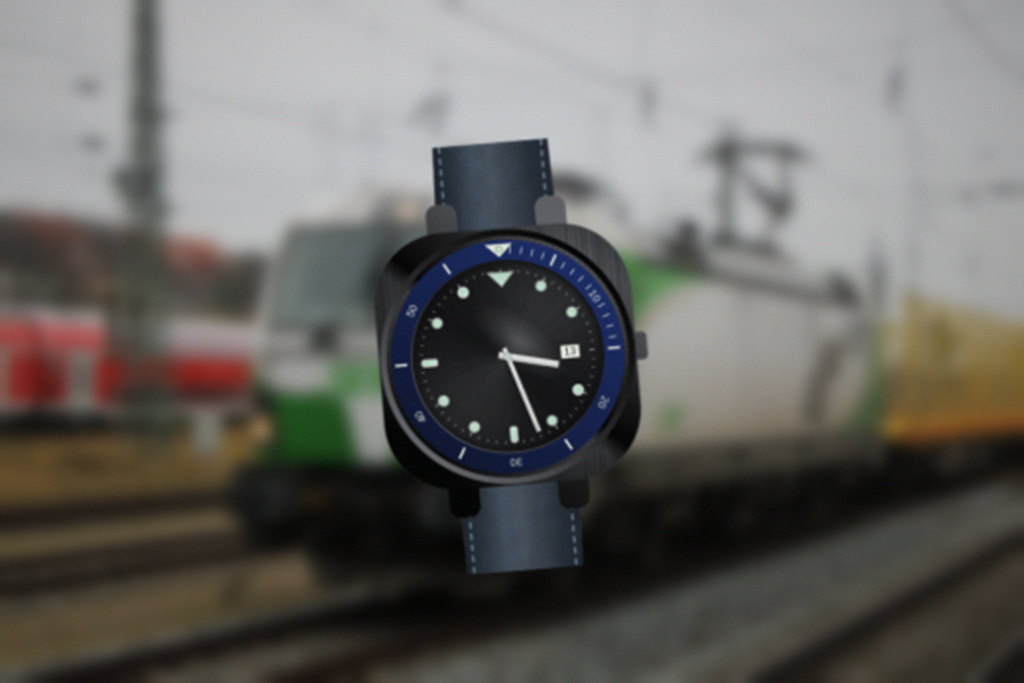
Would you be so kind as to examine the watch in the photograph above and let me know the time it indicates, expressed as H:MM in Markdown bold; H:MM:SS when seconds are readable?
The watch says **3:27**
